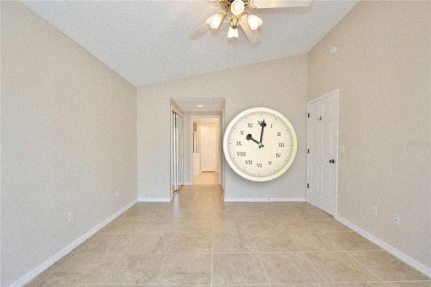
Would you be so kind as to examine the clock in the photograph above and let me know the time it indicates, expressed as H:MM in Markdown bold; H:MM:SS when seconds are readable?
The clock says **10:01**
